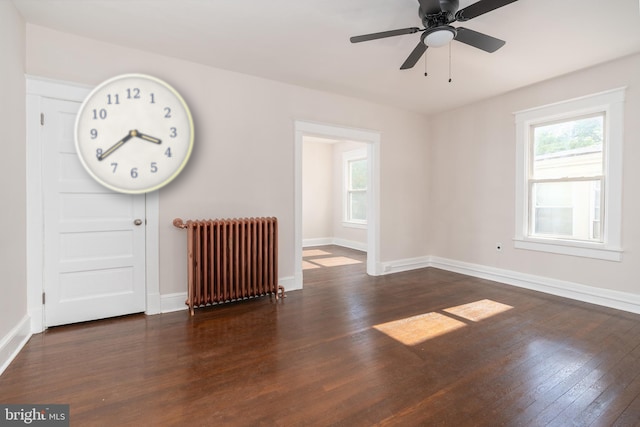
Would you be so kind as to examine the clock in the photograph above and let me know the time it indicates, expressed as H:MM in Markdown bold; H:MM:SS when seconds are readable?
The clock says **3:39**
